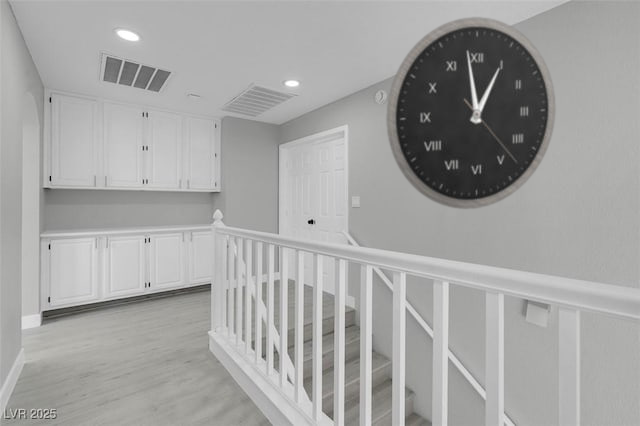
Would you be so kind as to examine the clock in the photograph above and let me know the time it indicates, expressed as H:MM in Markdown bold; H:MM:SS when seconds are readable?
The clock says **12:58:23**
